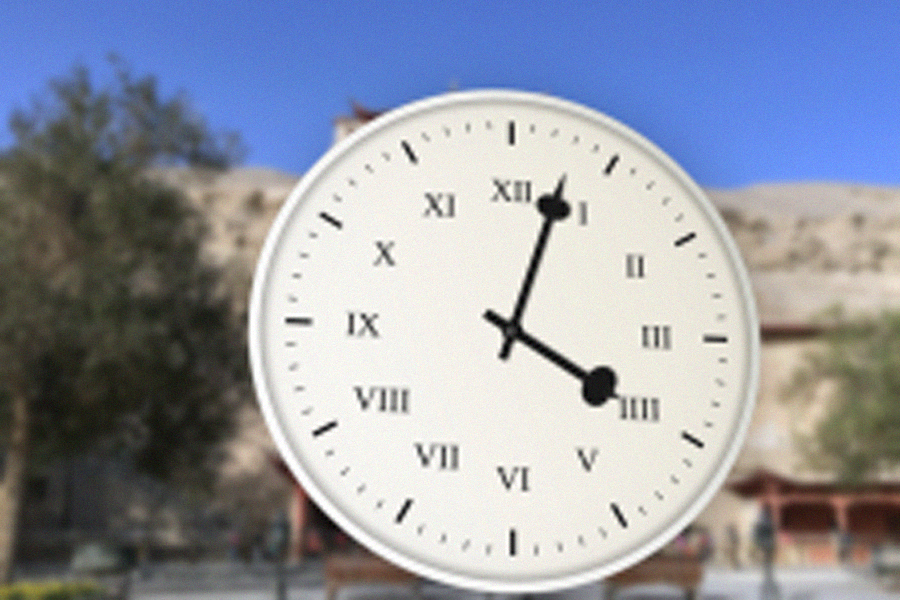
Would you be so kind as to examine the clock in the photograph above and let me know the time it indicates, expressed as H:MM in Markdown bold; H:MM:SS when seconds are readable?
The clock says **4:03**
